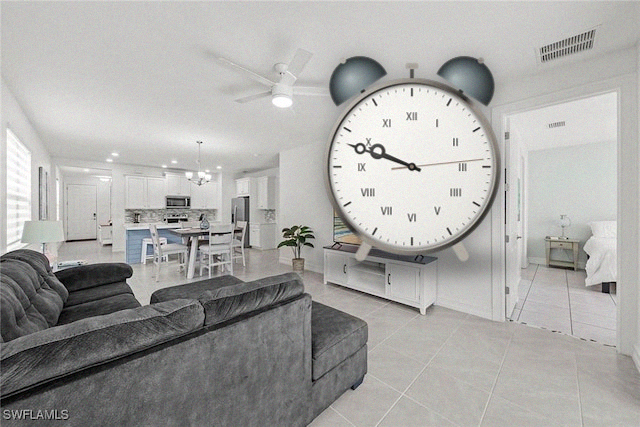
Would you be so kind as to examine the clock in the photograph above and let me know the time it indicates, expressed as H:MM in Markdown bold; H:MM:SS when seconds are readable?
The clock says **9:48:14**
